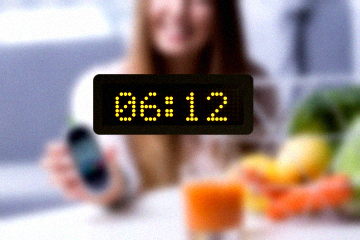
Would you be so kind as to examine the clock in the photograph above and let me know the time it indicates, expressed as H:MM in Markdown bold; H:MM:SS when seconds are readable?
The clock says **6:12**
